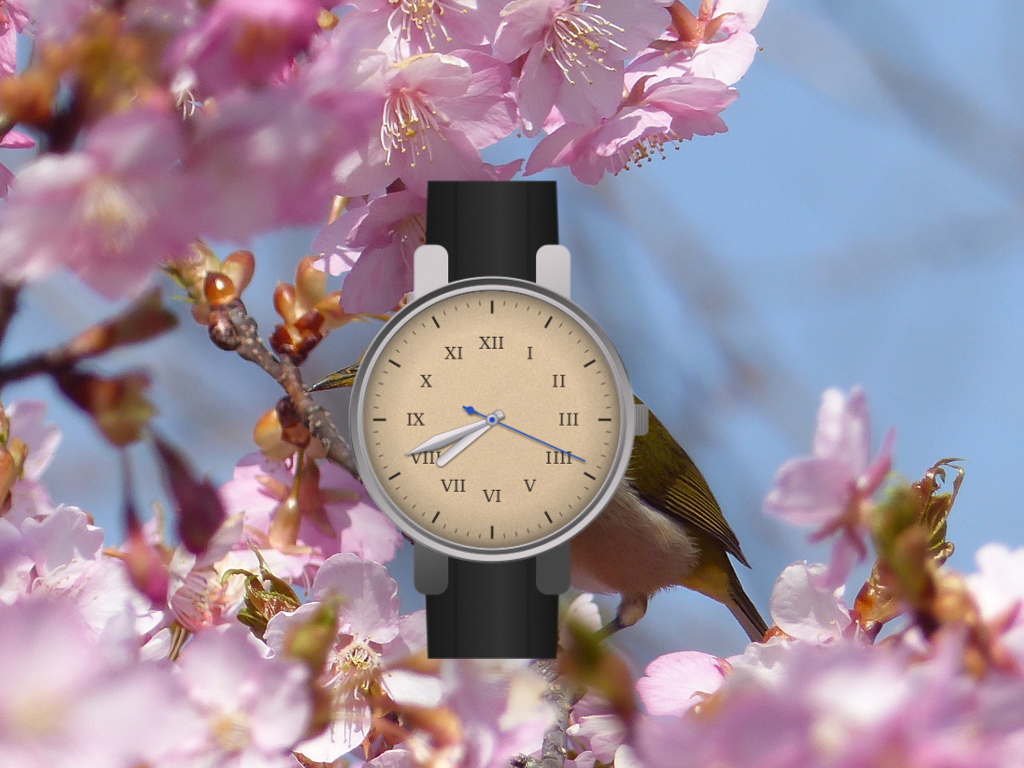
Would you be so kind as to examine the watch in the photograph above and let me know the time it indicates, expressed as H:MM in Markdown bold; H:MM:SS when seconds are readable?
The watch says **7:41:19**
